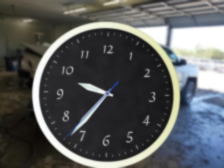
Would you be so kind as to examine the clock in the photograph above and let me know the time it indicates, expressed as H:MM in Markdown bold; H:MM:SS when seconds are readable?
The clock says **9:36:37**
